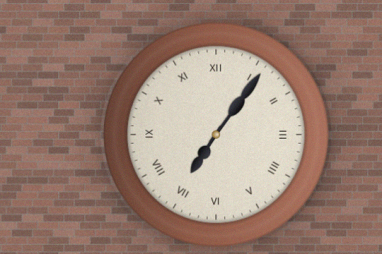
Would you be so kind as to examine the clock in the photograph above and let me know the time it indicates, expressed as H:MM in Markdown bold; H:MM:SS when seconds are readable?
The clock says **7:06**
